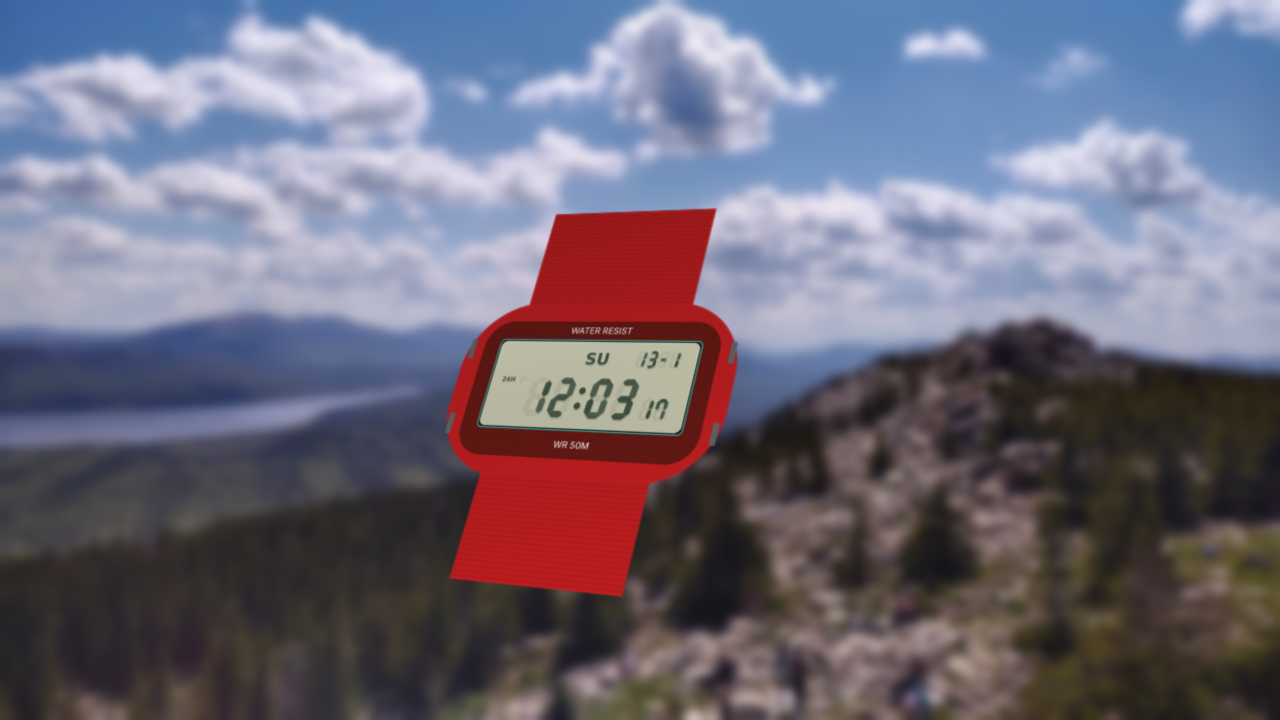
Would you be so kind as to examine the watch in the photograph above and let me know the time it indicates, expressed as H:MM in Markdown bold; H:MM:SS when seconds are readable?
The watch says **12:03:17**
